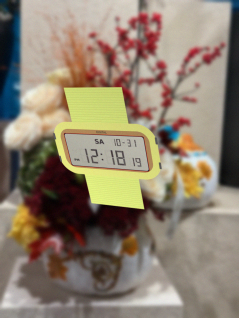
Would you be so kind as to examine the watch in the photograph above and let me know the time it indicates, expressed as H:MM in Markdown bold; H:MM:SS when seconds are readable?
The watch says **12:18:19**
